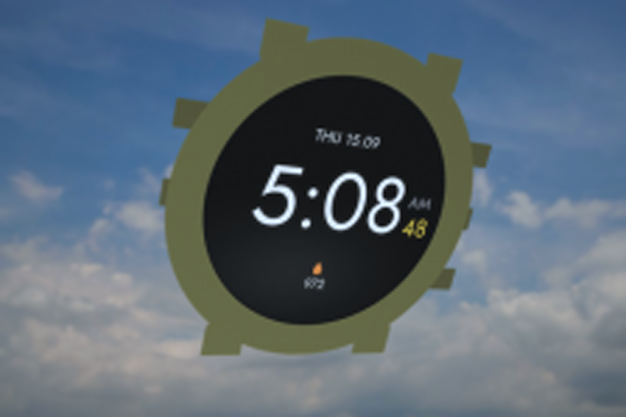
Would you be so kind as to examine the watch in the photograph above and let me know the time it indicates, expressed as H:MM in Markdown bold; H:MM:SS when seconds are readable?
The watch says **5:08:48**
